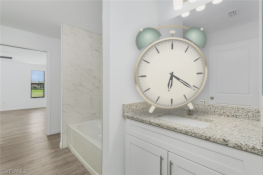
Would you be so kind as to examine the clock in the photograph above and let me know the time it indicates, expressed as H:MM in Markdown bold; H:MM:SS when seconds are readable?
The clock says **6:21**
